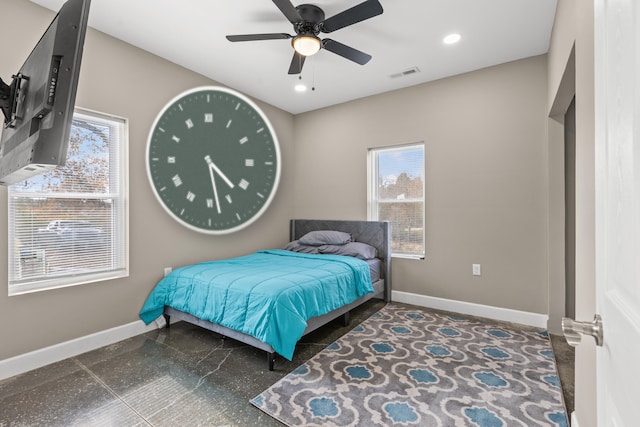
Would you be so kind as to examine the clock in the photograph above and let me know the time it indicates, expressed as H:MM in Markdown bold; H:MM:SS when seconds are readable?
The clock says **4:28**
